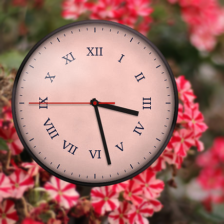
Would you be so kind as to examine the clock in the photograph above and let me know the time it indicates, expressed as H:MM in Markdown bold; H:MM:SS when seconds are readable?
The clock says **3:27:45**
